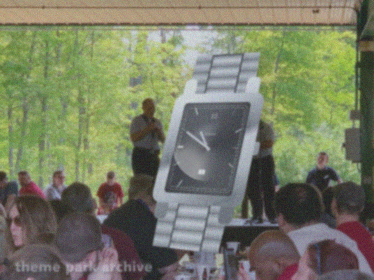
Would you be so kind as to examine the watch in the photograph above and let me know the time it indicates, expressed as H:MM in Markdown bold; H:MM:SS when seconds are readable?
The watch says **10:50**
